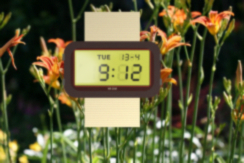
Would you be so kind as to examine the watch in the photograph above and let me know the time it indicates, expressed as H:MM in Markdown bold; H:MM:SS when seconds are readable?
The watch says **9:12**
